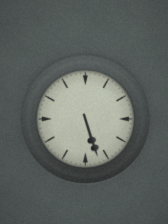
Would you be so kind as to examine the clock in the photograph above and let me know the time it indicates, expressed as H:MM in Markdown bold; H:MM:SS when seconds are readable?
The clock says **5:27**
